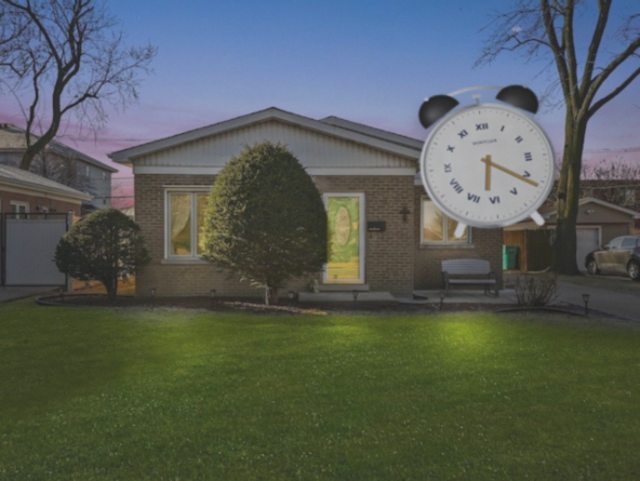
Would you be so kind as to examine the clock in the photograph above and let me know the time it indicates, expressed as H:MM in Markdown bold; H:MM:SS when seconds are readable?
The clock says **6:21**
